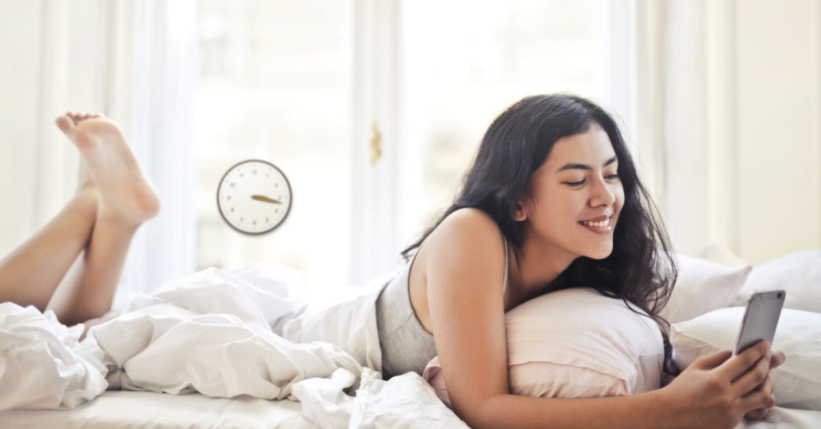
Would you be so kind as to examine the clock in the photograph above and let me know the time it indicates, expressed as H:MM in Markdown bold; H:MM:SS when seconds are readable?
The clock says **3:17**
